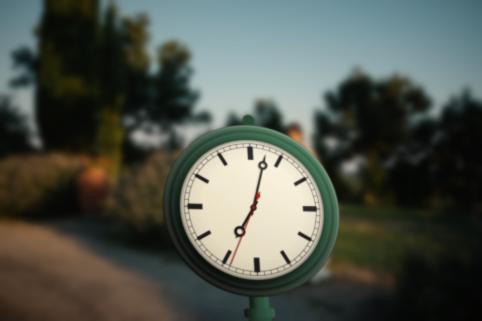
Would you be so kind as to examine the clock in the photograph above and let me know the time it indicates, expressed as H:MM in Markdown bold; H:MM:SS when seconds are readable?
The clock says **7:02:34**
